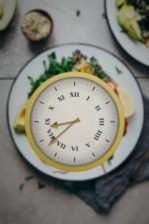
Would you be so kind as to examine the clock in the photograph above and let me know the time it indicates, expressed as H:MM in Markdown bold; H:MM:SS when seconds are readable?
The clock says **8:38**
